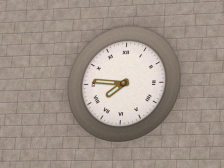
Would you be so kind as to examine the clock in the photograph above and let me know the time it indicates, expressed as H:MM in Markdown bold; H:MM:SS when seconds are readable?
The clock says **7:46**
